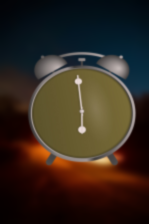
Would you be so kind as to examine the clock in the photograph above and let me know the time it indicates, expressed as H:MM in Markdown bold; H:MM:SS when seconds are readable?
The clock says **5:59**
